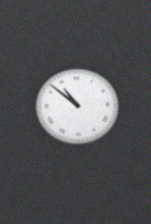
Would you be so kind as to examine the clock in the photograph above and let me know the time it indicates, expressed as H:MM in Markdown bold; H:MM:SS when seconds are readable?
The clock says **10:52**
